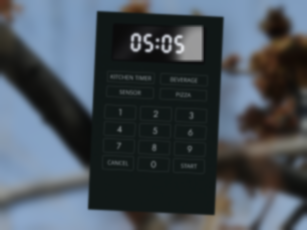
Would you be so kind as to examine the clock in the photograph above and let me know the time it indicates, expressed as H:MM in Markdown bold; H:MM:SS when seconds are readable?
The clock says **5:05**
